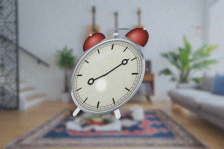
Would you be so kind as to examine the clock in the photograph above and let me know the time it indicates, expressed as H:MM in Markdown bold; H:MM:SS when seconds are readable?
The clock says **8:09**
